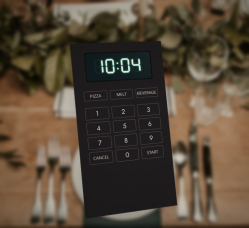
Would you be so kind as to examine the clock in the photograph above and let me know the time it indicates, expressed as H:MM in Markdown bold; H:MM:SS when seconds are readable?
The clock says **10:04**
